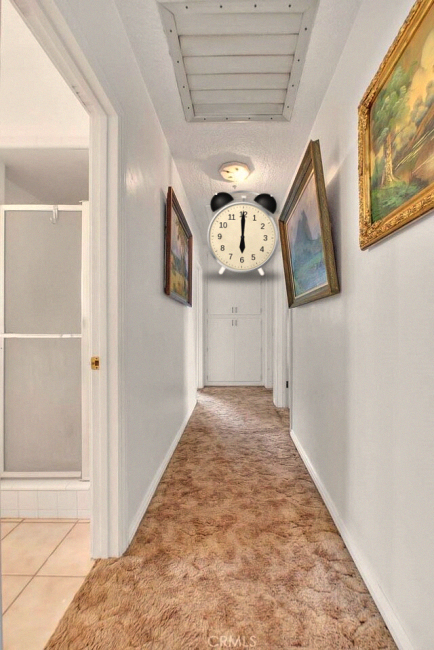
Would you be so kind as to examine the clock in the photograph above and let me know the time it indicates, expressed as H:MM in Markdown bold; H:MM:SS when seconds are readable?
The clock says **6:00**
